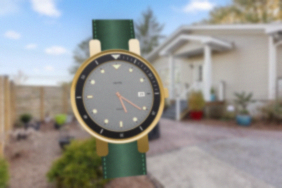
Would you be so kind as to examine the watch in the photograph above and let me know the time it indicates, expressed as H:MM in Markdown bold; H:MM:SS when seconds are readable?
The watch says **5:21**
